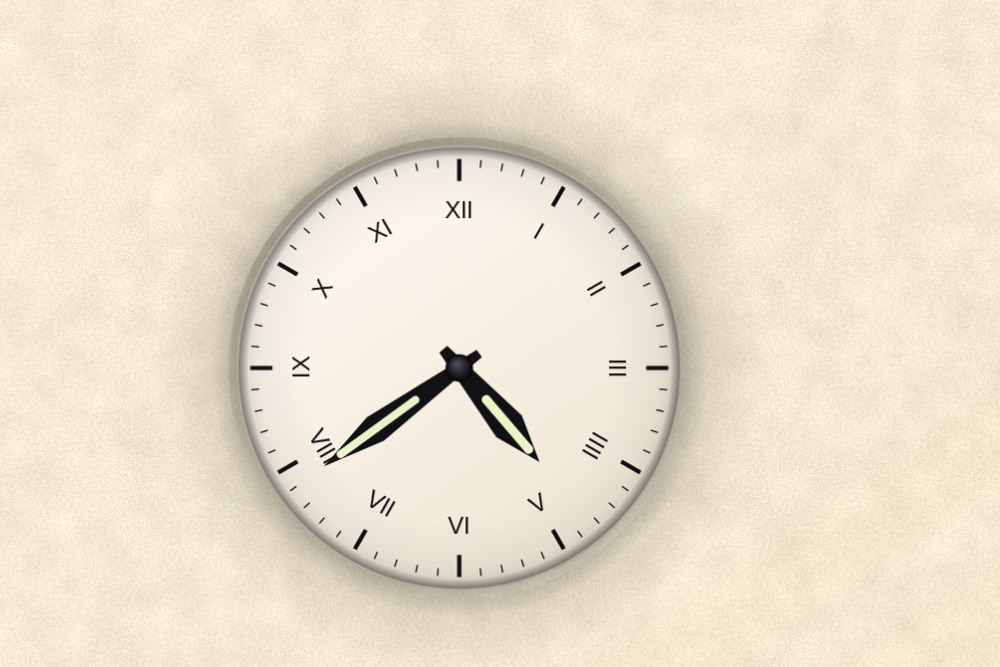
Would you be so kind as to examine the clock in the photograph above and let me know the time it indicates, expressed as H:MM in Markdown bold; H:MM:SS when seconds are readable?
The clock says **4:39**
